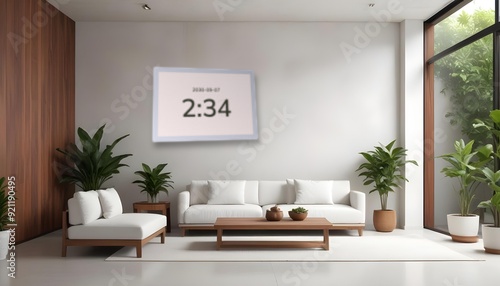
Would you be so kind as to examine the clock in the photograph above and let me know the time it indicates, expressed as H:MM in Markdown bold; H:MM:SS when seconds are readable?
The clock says **2:34**
